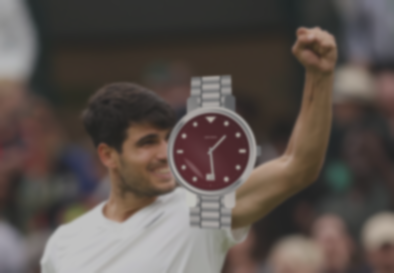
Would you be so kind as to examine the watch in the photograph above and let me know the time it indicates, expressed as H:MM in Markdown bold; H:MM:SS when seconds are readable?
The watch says **1:29**
